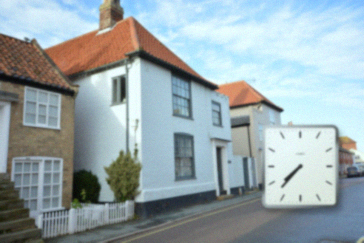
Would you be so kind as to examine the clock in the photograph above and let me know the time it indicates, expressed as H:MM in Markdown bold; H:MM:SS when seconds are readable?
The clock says **7:37**
